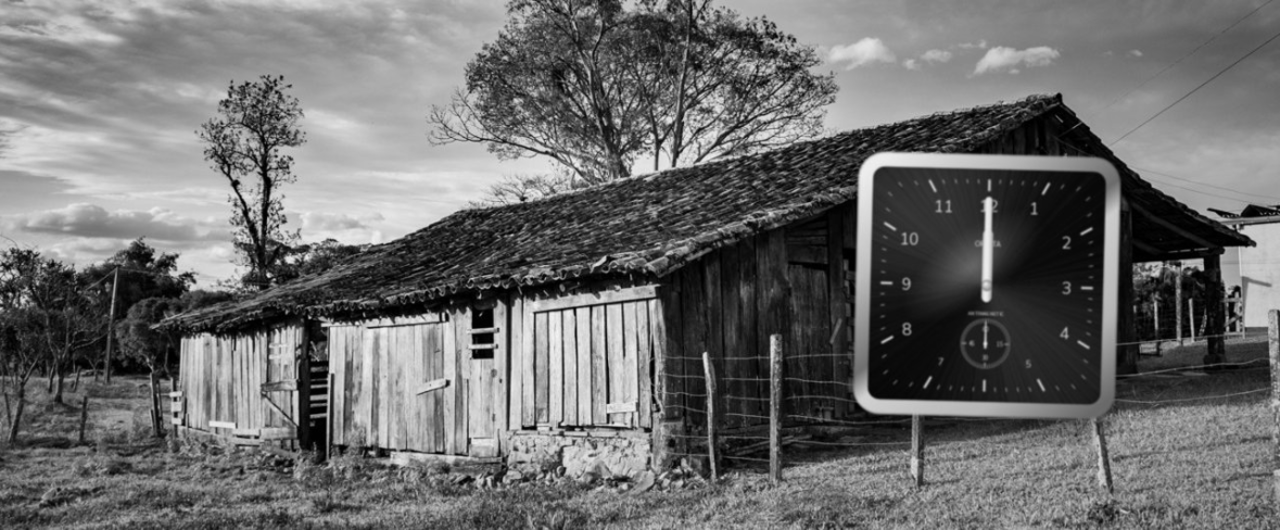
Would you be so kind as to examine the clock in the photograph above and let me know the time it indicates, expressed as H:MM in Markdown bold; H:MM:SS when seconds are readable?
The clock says **12:00**
